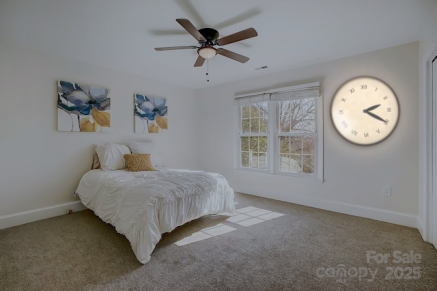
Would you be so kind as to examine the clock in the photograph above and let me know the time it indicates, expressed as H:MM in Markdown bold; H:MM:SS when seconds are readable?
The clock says **2:20**
